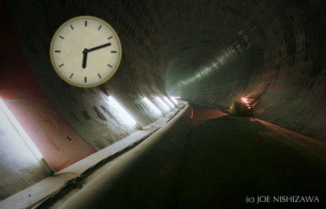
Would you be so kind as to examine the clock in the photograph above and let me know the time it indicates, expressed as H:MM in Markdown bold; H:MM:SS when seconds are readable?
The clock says **6:12**
